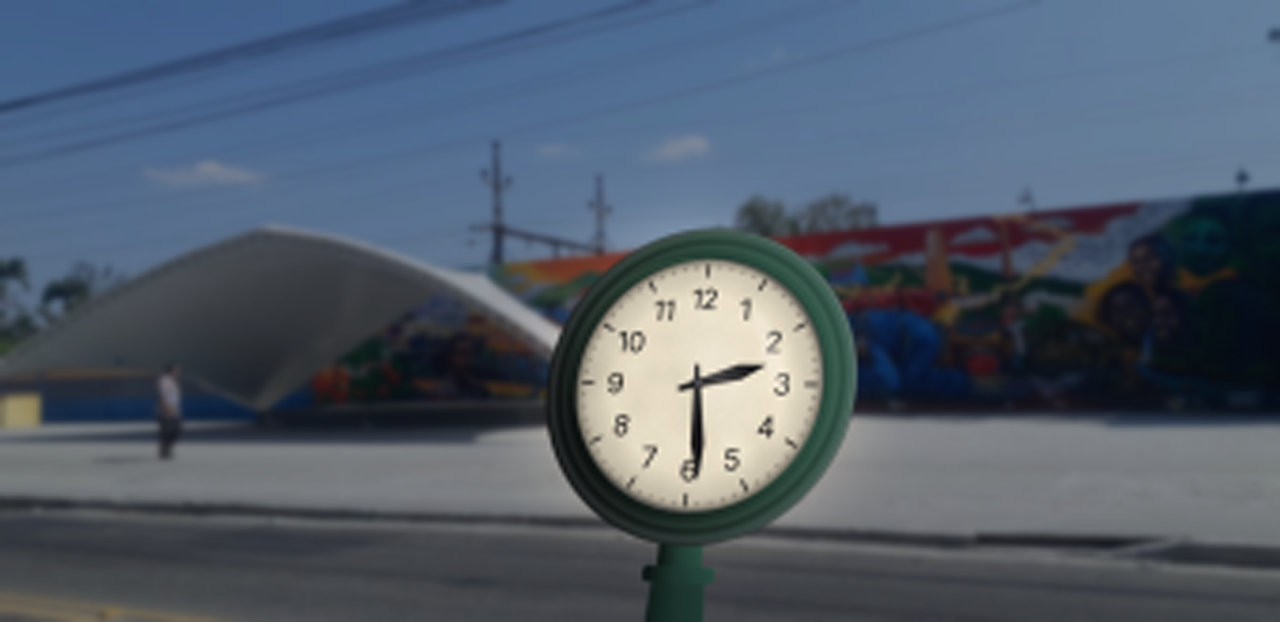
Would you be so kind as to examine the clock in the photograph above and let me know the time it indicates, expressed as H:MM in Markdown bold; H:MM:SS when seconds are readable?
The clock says **2:29**
